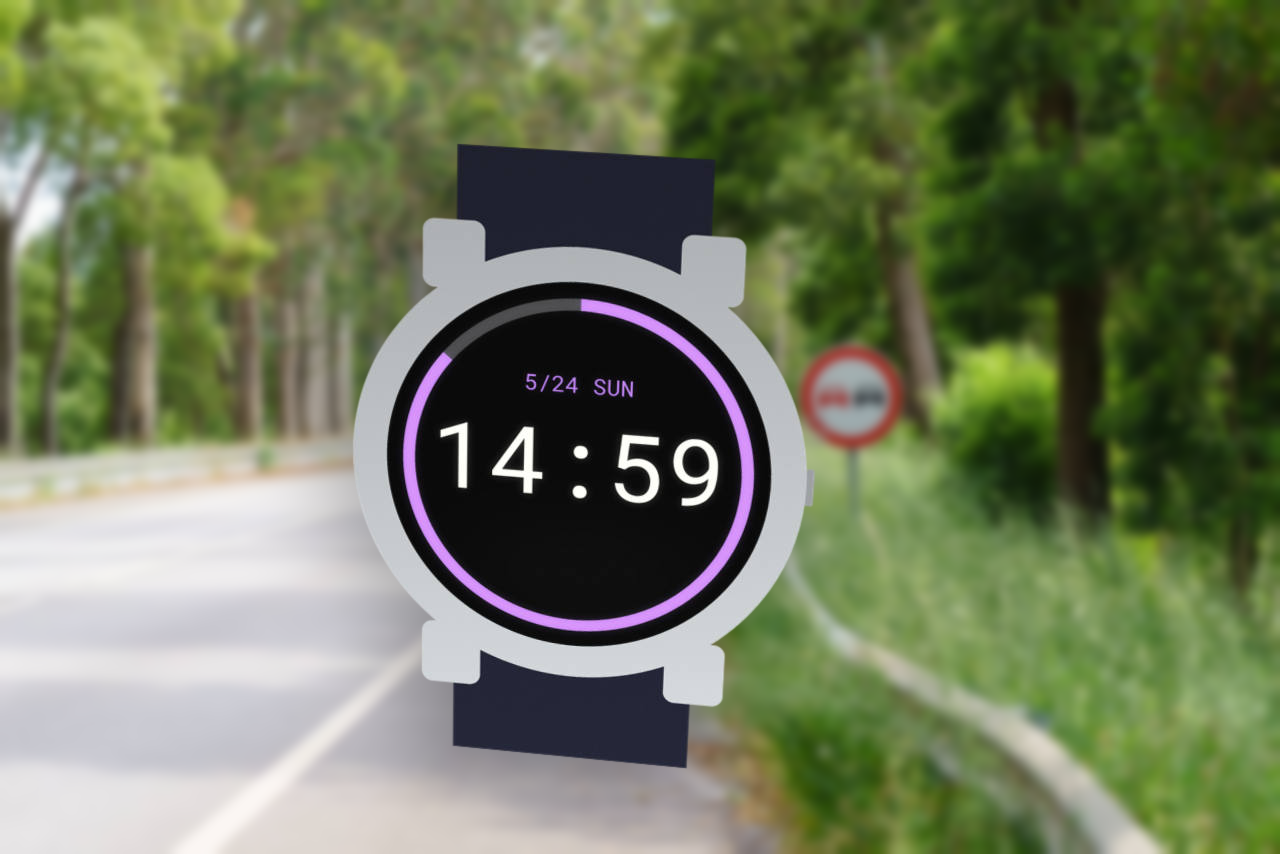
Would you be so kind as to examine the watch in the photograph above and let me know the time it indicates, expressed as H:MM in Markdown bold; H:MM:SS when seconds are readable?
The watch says **14:59**
